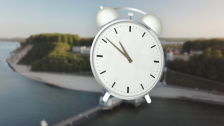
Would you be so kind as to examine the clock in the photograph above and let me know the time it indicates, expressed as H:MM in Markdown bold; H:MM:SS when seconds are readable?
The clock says **10:51**
